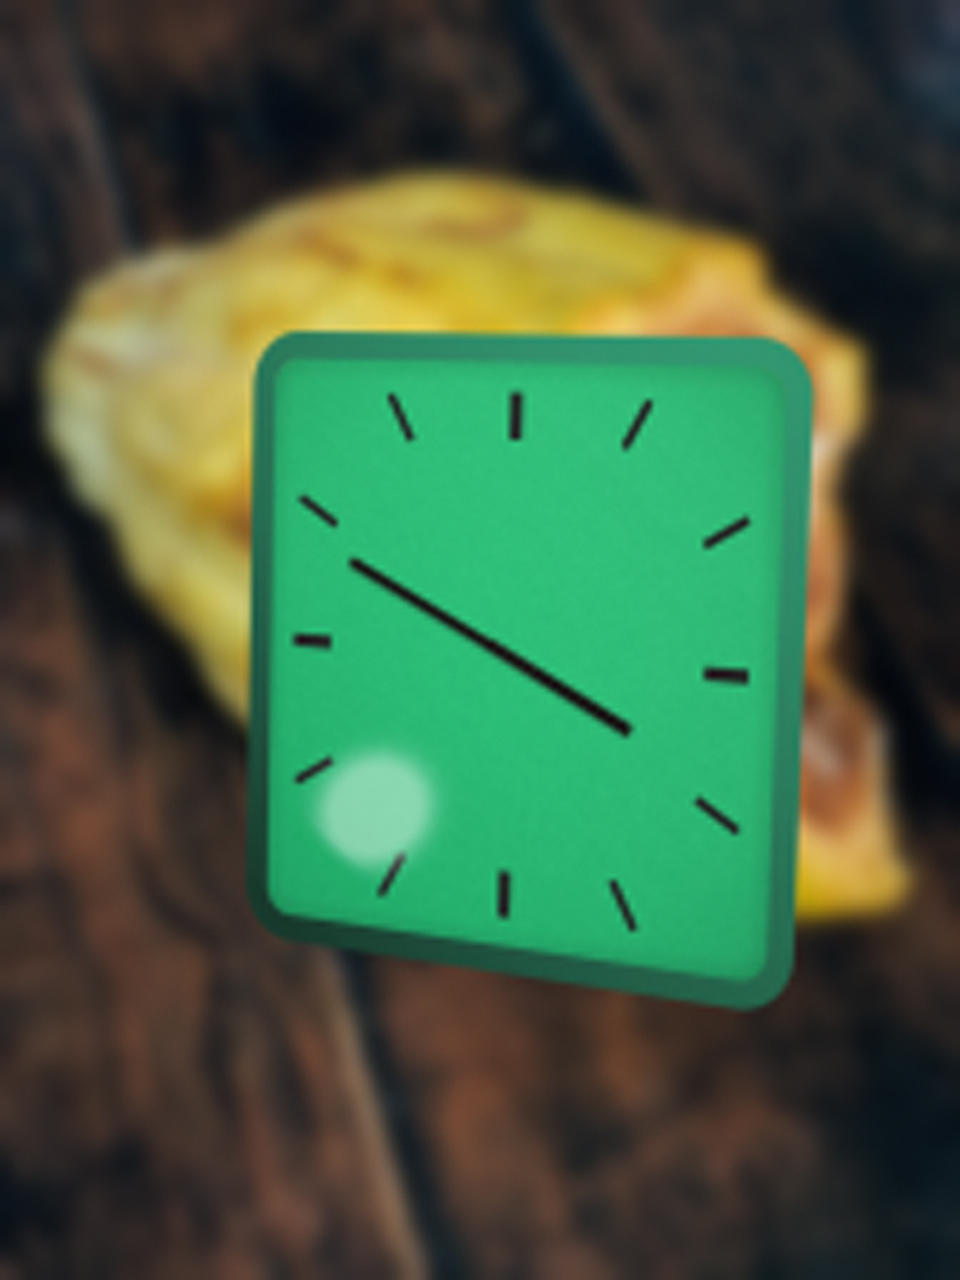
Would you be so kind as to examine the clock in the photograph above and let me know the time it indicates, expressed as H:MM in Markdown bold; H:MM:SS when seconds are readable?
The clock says **3:49**
